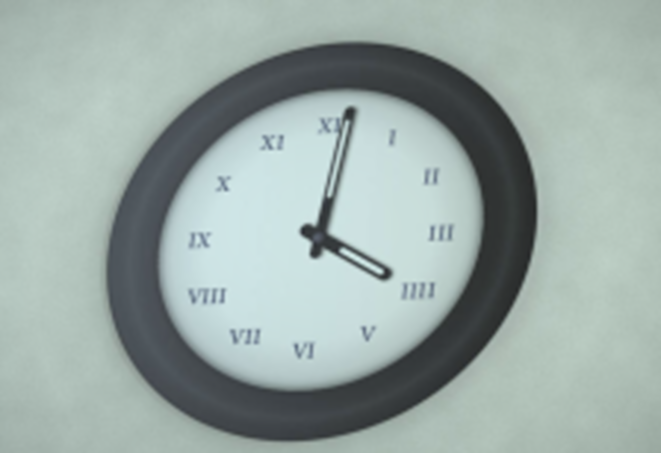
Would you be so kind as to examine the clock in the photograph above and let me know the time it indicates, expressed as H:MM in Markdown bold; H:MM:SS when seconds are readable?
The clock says **4:01**
